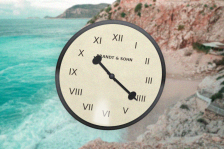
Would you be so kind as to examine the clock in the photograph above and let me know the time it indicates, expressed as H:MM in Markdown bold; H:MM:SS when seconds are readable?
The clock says **10:21**
